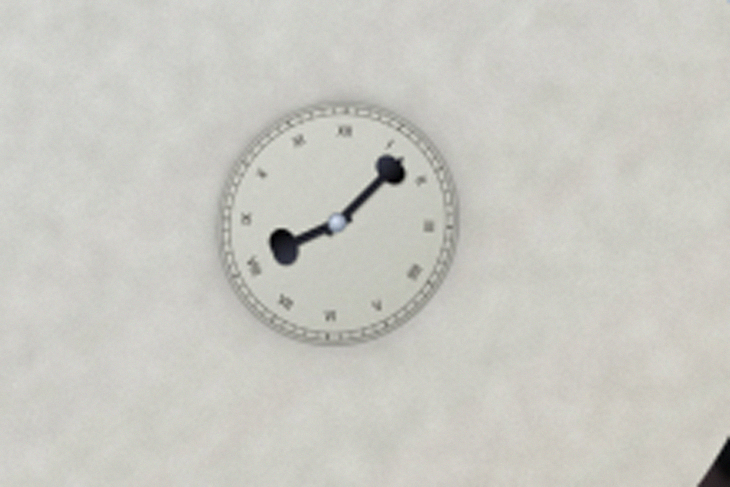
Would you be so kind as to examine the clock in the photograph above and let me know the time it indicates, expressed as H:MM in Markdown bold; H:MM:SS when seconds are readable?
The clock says **8:07**
